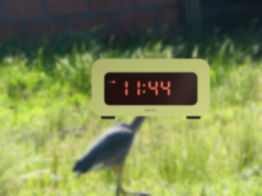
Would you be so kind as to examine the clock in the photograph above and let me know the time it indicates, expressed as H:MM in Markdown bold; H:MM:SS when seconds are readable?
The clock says **11:44**
